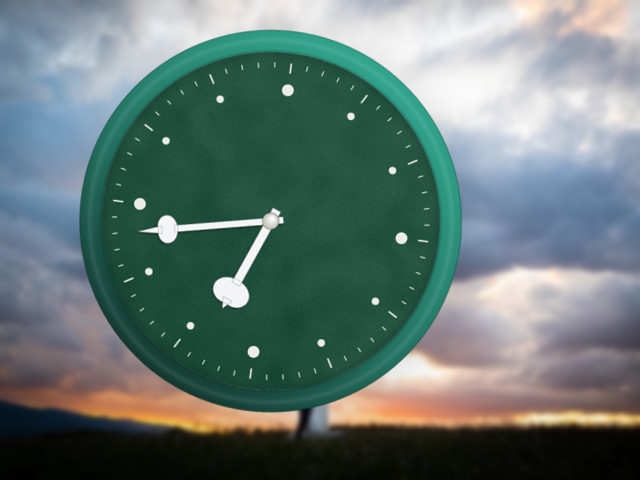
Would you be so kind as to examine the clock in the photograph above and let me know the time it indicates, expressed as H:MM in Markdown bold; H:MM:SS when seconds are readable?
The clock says **6:43**
